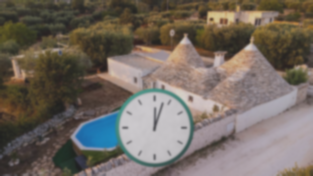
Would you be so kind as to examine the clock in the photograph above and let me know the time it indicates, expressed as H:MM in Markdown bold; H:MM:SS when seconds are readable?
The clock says **12:03**
